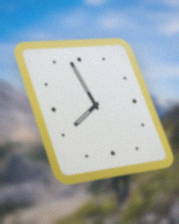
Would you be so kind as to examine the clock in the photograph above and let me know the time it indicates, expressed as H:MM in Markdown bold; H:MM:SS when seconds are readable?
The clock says **7:58**
